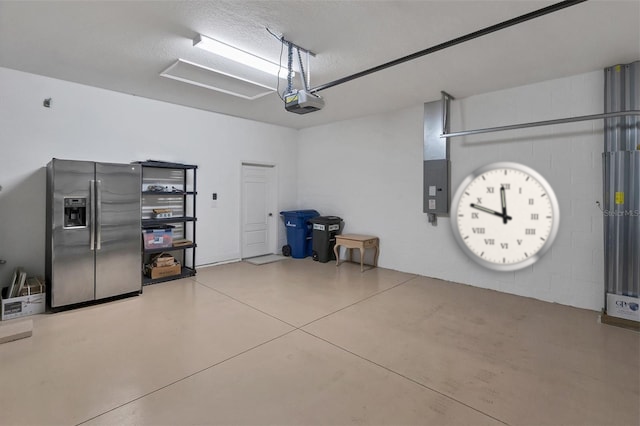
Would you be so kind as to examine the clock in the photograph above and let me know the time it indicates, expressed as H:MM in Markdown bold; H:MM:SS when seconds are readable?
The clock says **11:48**
